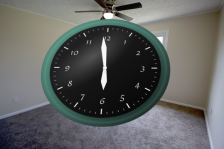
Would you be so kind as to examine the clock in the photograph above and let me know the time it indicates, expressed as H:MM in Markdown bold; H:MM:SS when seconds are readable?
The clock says **5:59**
